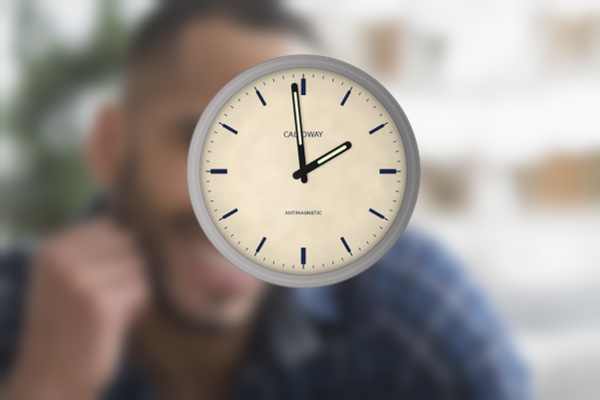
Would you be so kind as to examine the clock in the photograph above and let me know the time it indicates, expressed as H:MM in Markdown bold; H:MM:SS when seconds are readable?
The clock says **1:59**
